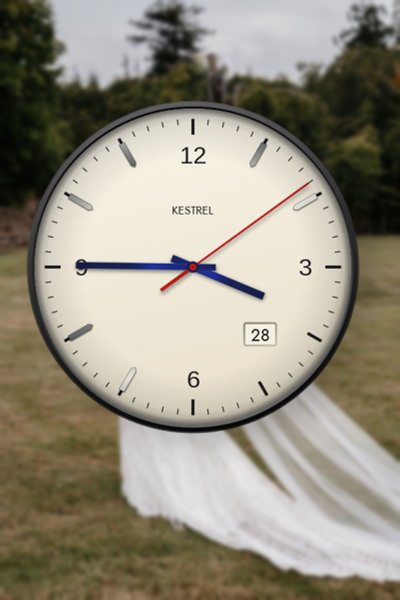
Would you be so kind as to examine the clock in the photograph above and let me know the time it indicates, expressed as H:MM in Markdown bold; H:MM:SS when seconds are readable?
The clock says **3:45:09**
